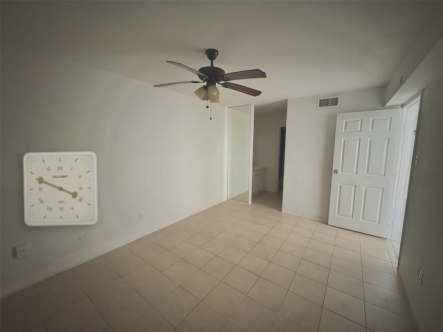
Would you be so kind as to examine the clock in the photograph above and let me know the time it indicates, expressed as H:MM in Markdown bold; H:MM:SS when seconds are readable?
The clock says **3:49**
